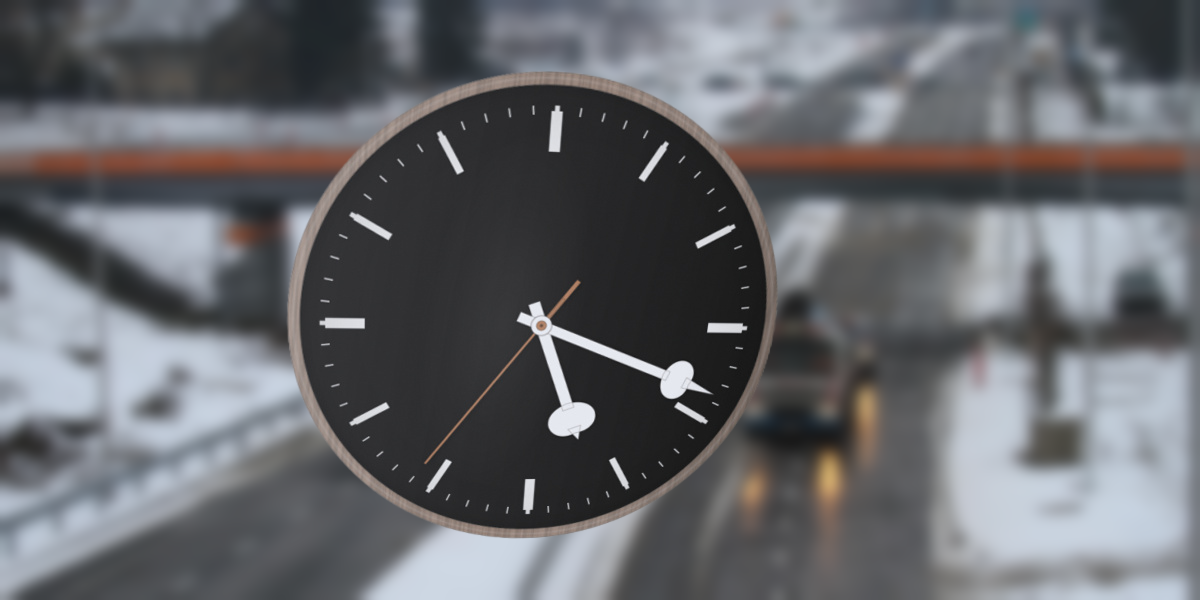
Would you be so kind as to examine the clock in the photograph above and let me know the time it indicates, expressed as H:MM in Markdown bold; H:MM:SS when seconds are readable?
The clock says **5:18:36**
